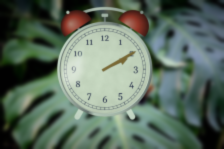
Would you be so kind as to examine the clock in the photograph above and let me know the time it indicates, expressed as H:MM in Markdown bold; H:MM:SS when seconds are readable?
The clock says **2:10**
